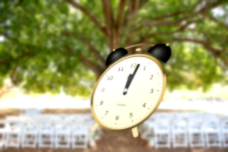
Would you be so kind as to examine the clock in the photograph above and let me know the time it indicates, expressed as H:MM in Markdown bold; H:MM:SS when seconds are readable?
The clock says **12:02**
